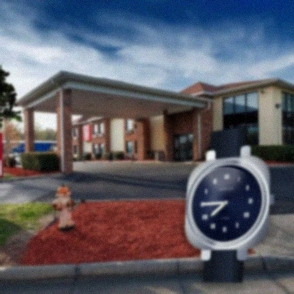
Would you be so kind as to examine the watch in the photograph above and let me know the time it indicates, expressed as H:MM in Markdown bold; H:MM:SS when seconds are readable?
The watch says **7:45**
